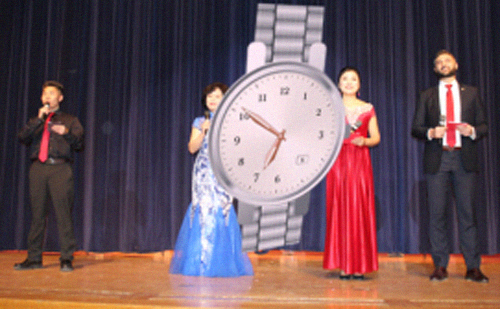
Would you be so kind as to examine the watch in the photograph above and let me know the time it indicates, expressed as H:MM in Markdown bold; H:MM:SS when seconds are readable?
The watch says **6:51**
